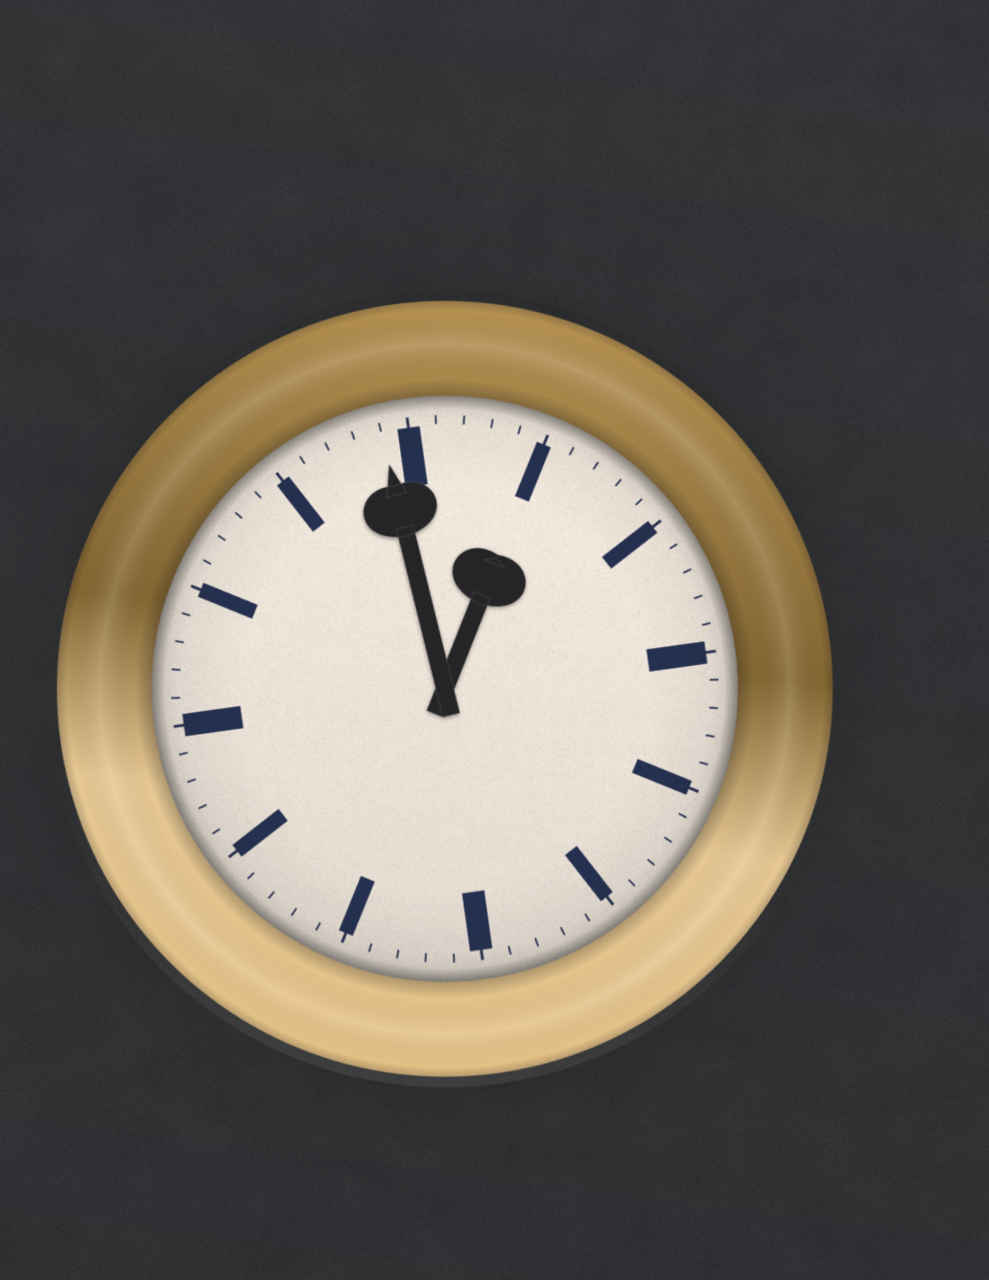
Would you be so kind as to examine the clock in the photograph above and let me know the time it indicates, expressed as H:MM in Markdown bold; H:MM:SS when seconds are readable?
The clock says **12:59**
